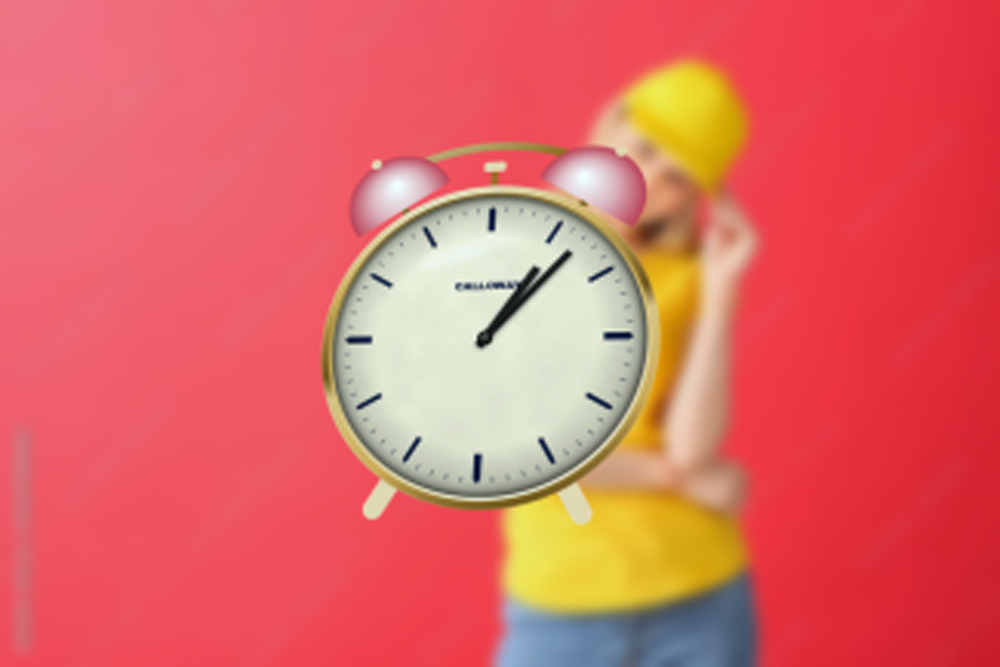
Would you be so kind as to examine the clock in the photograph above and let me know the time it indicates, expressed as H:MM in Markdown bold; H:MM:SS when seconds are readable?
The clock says **1:07**
